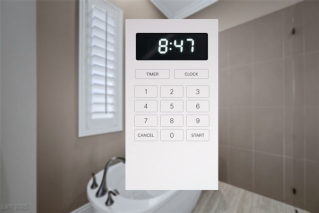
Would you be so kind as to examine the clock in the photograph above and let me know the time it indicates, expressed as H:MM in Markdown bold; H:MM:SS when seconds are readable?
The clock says **8:47**
